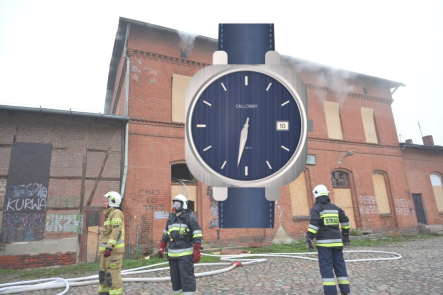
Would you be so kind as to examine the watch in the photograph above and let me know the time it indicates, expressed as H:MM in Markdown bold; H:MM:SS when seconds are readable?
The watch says **6:32**
